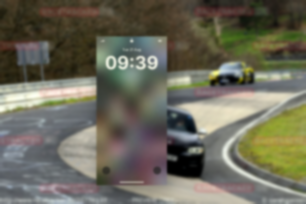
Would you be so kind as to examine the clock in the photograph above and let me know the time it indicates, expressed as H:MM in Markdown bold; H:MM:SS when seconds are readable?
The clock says **9:39**
